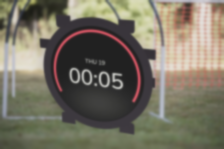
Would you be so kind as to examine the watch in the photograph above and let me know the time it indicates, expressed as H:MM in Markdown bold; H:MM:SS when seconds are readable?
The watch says **0:05**
